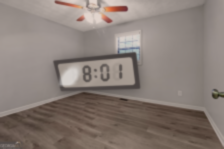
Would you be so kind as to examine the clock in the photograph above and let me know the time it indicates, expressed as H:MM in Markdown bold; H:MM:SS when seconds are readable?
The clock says **8:01**
